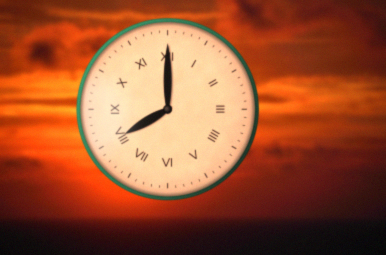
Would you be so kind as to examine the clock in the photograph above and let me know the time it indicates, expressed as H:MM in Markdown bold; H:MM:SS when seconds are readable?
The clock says **8:00**
